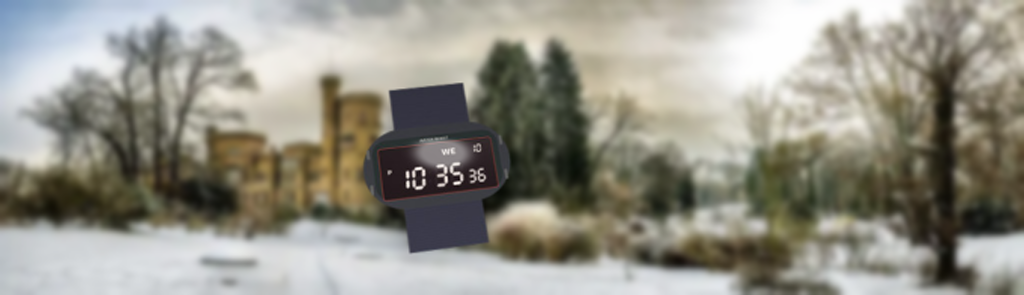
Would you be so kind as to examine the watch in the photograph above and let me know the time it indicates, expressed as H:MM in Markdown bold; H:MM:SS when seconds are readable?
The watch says **10:35:36**
